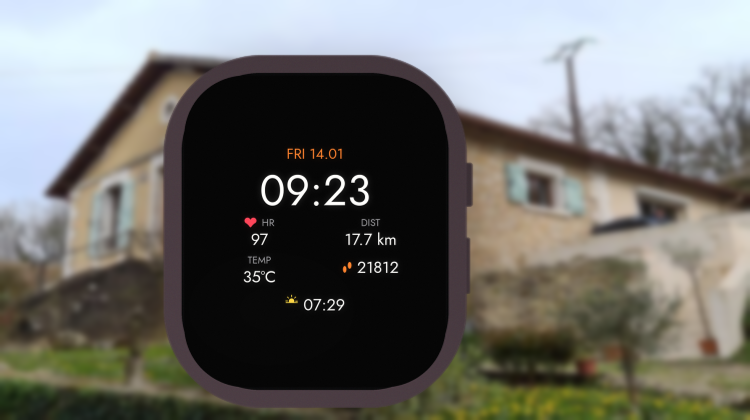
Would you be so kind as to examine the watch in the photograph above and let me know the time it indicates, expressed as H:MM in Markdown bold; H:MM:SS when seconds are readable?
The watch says **9:23**
